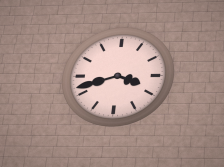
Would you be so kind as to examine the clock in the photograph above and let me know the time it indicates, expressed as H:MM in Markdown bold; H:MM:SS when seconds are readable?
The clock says **3:42**
